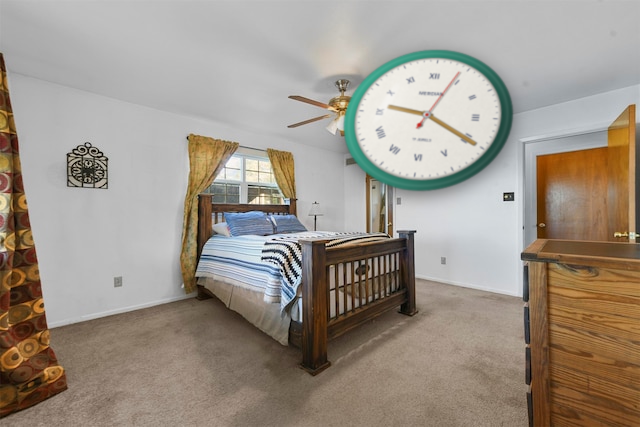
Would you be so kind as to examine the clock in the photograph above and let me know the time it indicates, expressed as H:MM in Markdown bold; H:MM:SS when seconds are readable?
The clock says **9:20:04**
